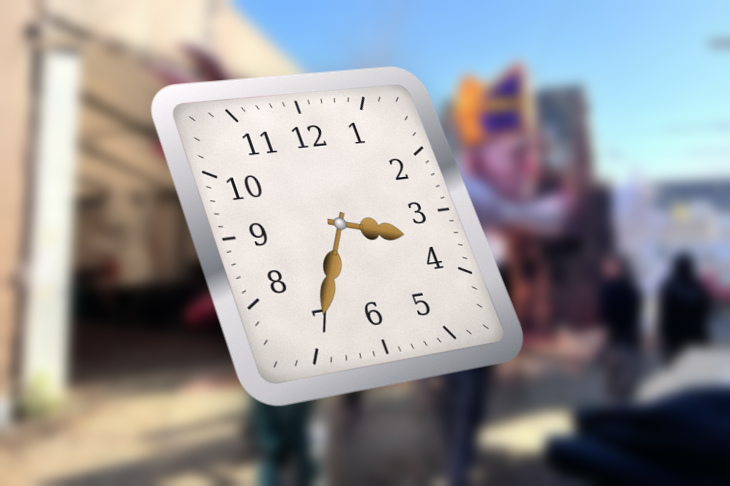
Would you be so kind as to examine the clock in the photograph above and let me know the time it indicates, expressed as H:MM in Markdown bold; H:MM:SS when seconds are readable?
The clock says **3:35**
